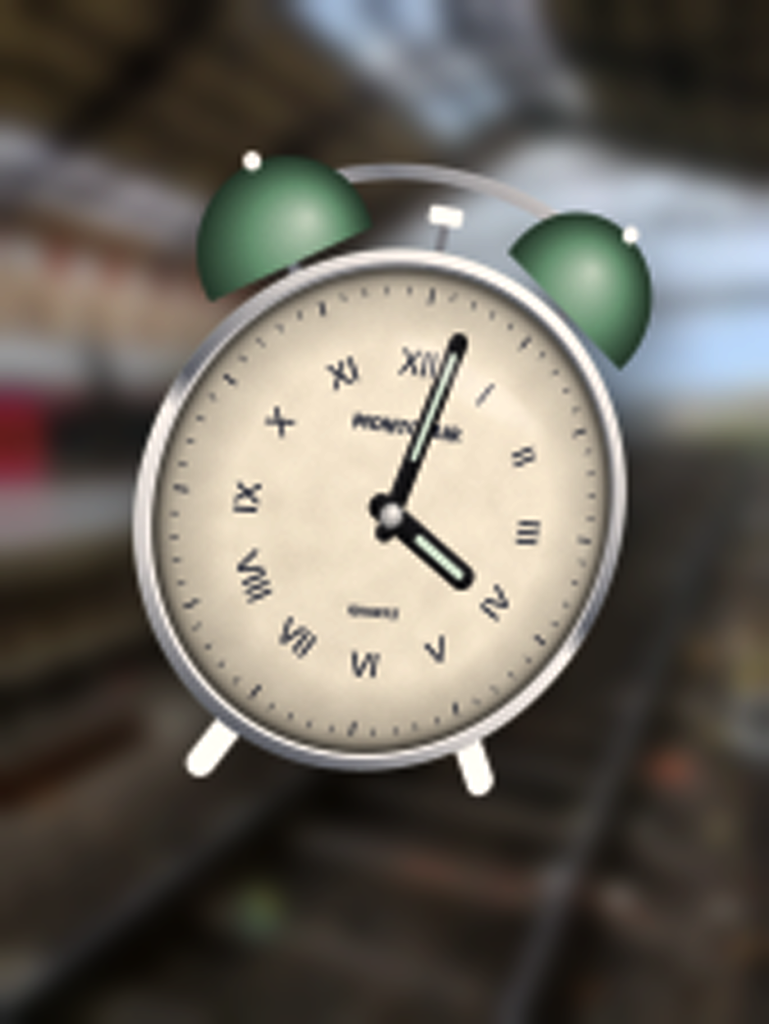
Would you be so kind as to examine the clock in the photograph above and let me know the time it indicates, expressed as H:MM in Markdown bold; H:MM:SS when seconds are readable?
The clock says **4:02**
